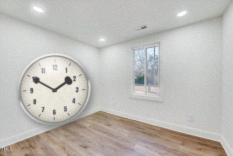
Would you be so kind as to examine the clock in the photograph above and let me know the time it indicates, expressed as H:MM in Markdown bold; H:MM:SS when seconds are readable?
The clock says **1:50**
